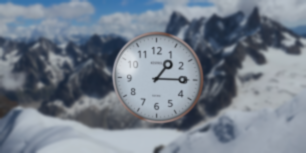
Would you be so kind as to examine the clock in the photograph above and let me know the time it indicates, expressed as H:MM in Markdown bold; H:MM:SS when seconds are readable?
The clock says **1:15**
